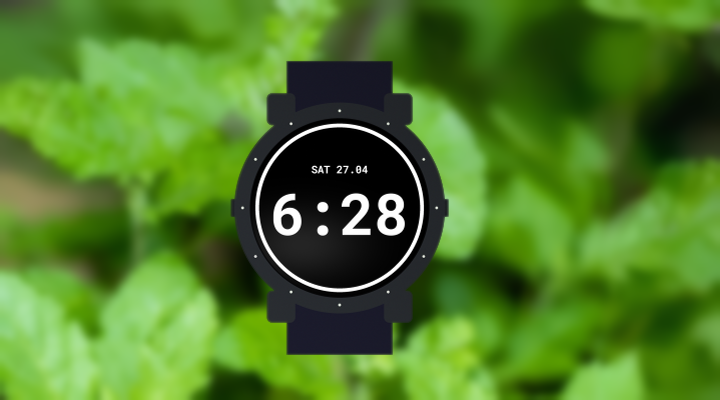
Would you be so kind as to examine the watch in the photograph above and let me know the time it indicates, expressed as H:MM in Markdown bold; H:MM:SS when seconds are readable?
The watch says **6:28**
